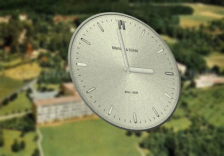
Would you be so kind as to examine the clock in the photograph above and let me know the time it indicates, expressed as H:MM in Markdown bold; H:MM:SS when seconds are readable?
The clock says **2:59**
